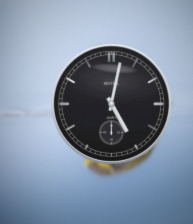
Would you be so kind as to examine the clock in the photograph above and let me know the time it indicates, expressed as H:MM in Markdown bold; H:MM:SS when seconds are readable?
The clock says **5:02**
